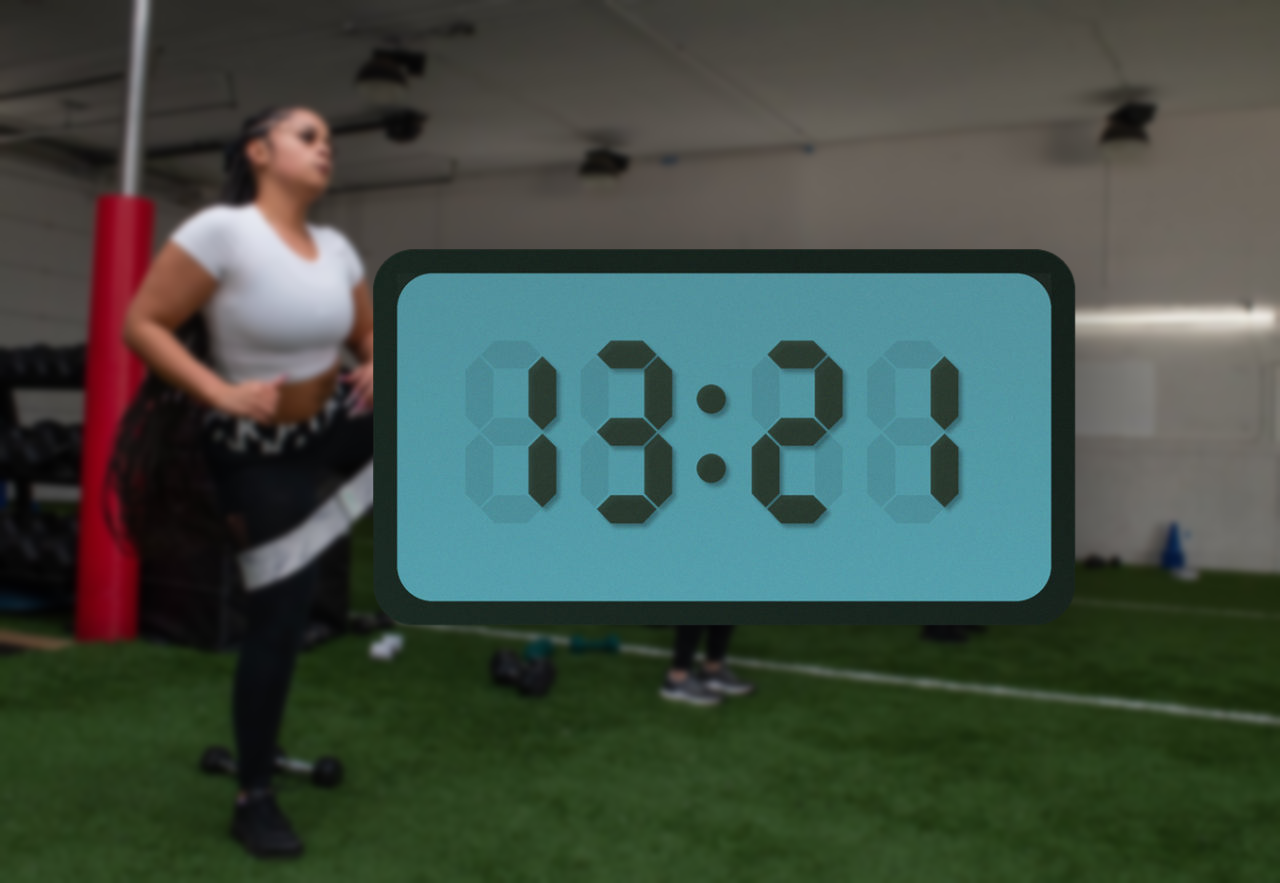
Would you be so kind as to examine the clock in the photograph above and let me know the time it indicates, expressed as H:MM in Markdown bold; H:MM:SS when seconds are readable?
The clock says **13:21**
